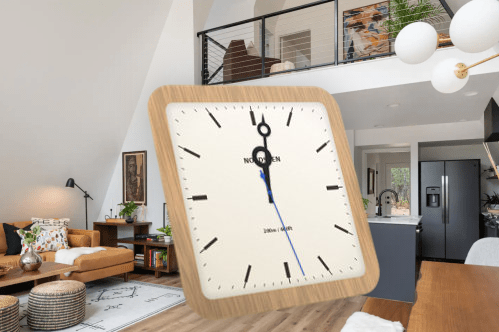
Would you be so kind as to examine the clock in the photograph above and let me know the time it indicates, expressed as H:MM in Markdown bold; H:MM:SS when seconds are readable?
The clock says **12:01:28**
